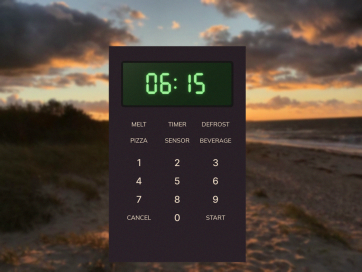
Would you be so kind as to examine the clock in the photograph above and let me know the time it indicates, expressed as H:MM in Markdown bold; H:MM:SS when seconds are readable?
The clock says **6:15**
